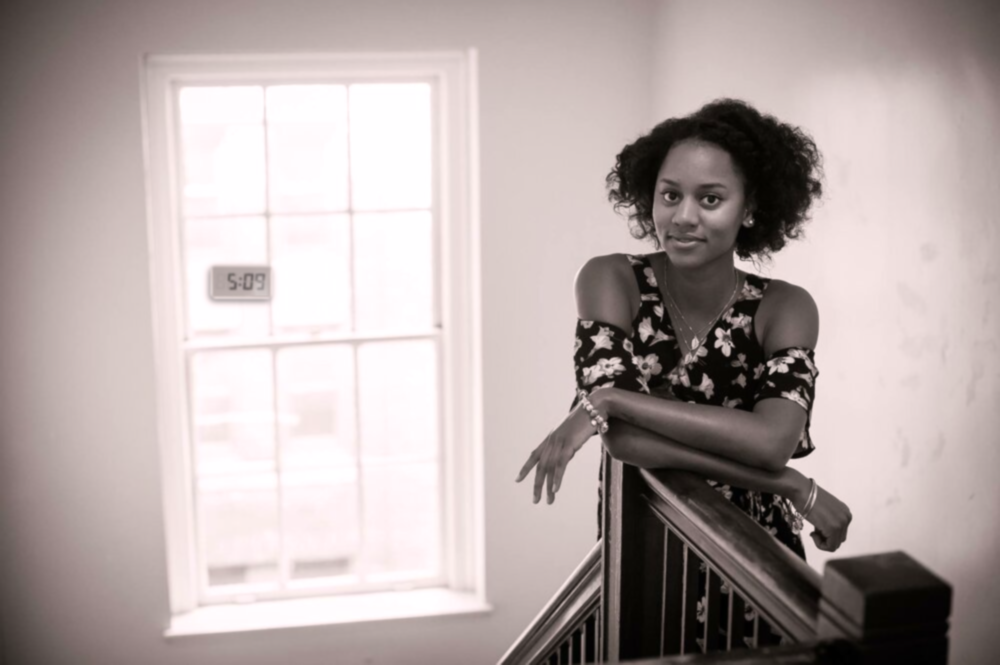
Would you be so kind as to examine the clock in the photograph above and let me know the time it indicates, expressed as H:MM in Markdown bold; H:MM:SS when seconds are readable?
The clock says **5:09**
